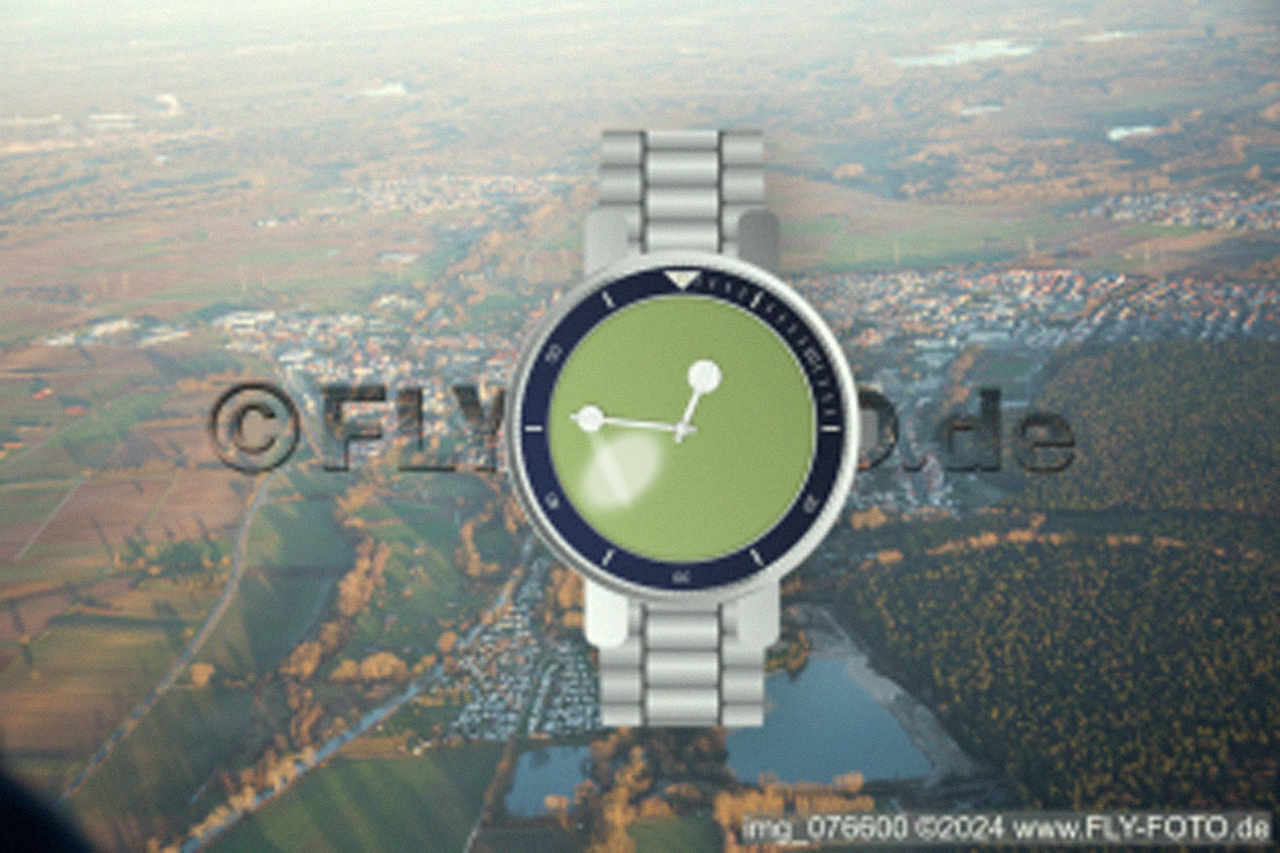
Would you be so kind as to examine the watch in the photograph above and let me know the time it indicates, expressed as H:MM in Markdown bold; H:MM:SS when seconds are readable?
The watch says **12:46**
